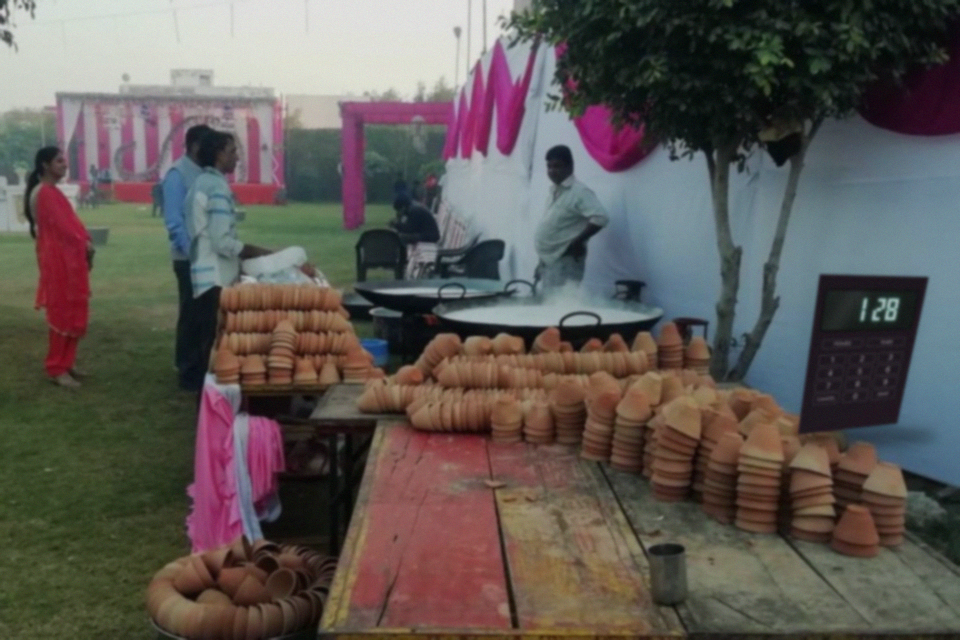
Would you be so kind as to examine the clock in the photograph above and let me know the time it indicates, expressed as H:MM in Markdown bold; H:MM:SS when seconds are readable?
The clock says **1:28**
